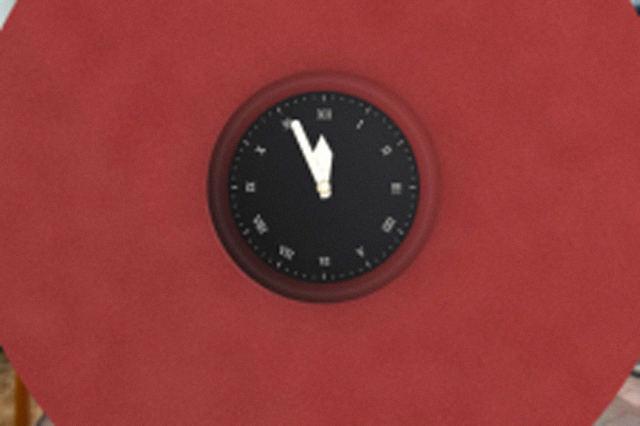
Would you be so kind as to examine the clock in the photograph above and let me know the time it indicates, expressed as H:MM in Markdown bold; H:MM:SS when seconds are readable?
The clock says **11:56**
